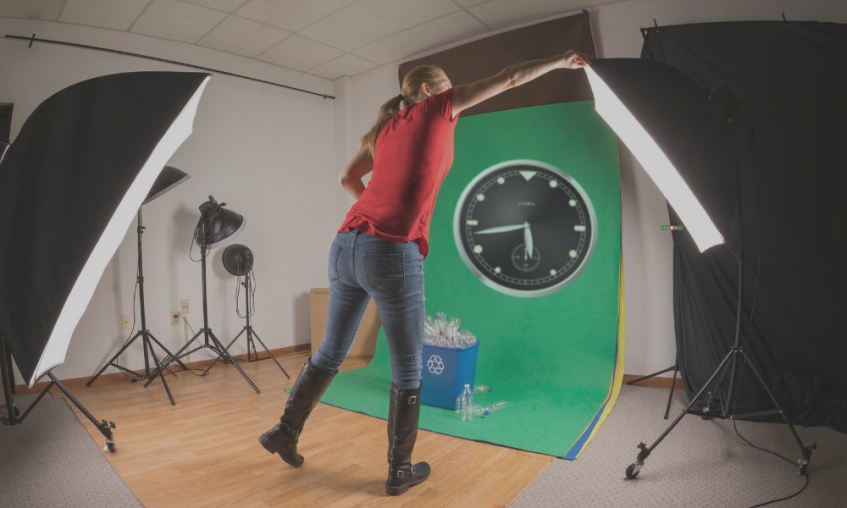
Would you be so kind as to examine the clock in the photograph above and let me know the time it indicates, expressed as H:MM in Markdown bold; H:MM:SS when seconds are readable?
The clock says **5:43**
